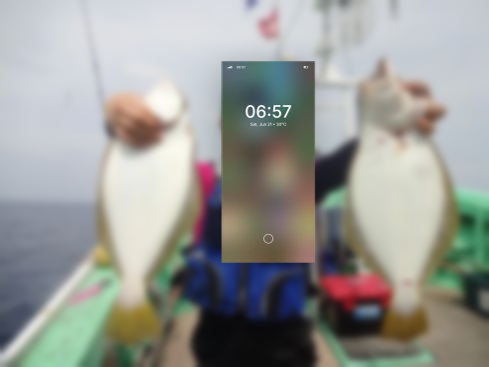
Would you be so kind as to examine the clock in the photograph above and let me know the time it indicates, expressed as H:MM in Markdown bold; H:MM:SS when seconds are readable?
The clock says **6:57**
